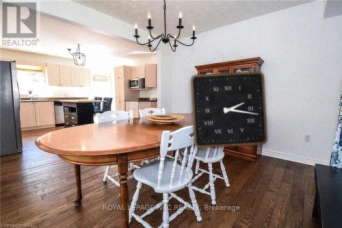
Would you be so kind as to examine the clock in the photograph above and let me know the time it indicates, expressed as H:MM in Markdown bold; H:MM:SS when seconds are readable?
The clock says **2:17**
